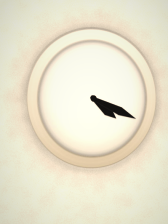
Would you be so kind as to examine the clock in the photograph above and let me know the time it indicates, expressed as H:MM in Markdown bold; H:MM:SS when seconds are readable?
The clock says **4:19**
